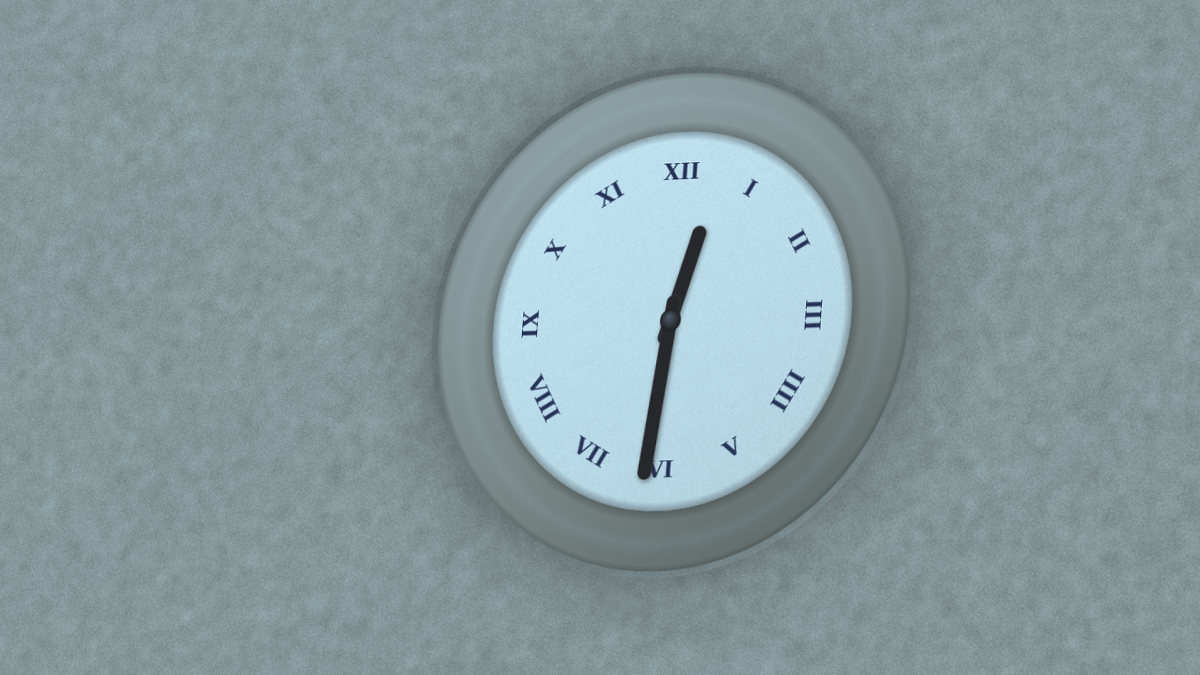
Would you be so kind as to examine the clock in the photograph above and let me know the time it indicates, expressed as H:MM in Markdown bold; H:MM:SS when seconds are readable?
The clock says **12:31**
